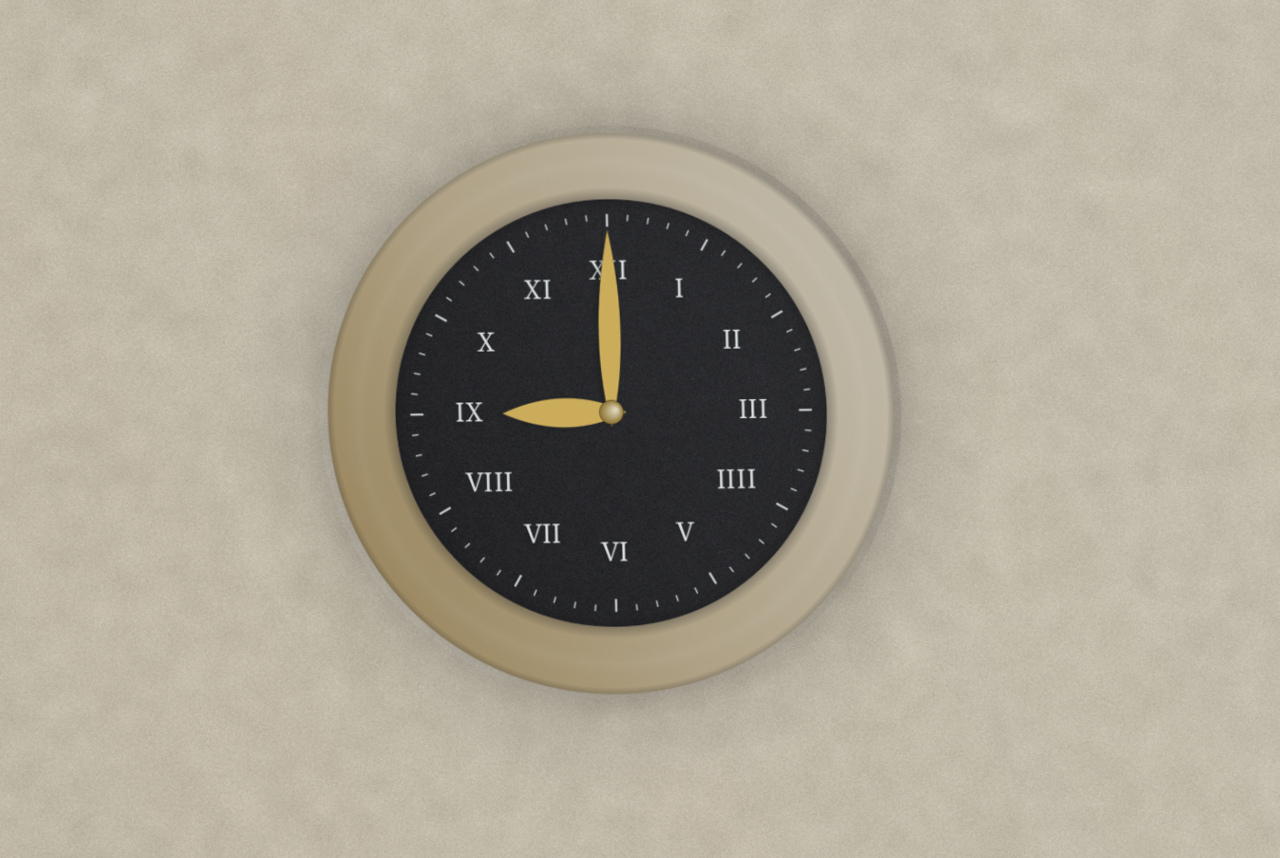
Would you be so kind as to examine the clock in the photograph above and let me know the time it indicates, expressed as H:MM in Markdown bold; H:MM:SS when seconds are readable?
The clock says **9:00**
